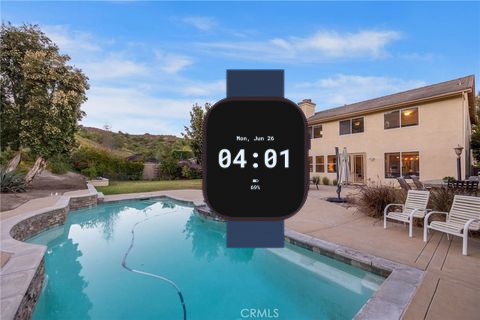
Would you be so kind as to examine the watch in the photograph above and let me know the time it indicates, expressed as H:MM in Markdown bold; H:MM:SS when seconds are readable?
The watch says **4:01**
